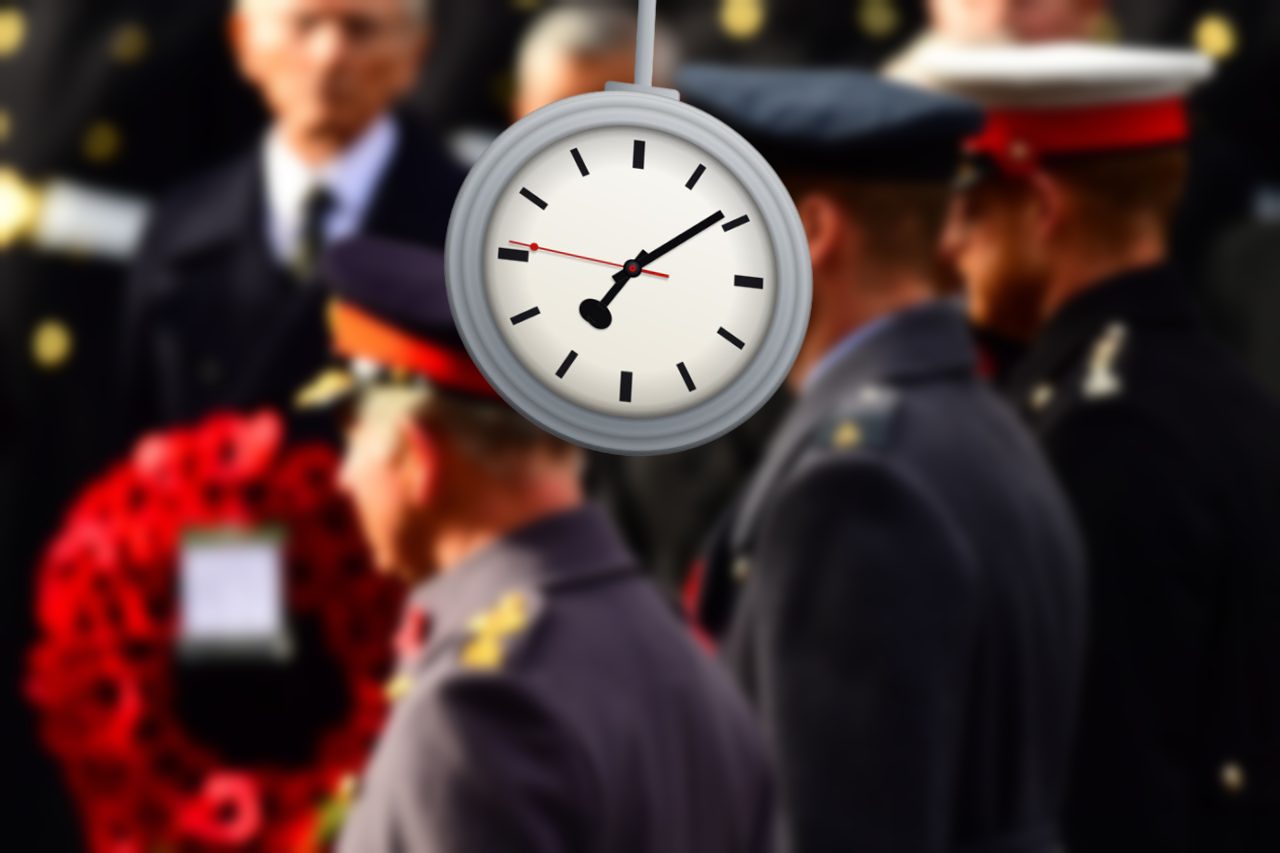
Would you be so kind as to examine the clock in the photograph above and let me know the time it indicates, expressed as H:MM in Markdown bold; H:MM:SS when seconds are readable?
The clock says **7:08:46**
